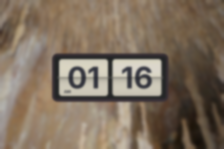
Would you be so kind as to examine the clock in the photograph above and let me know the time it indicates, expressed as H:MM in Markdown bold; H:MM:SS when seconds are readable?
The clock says **1:16**
